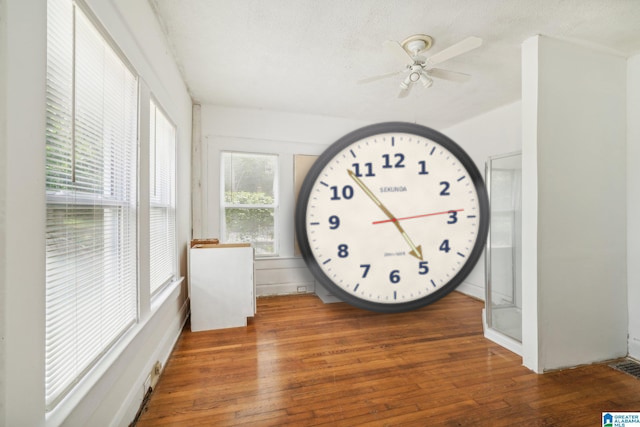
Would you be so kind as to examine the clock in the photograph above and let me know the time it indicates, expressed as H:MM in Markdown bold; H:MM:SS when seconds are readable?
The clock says **4:53:14**
